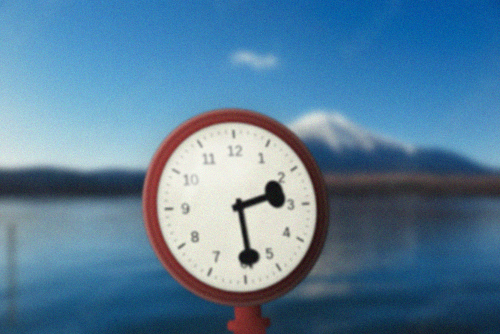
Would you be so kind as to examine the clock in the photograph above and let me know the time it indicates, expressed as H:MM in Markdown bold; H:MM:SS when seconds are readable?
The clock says **2:29**
